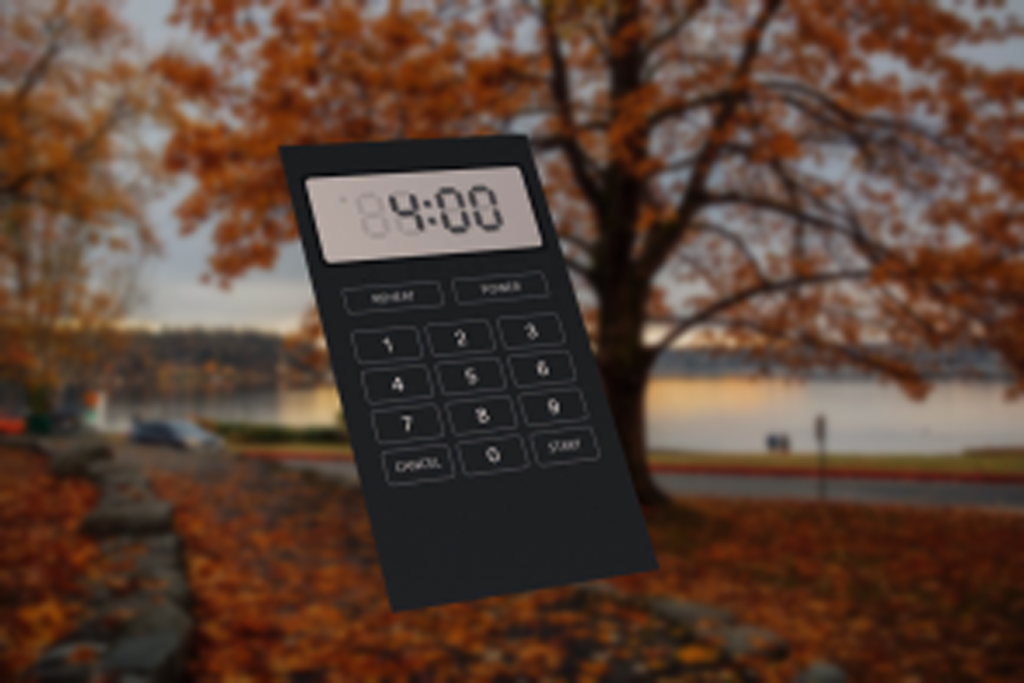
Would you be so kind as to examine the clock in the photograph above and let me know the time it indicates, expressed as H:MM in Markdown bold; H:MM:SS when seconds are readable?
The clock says **4:00**
